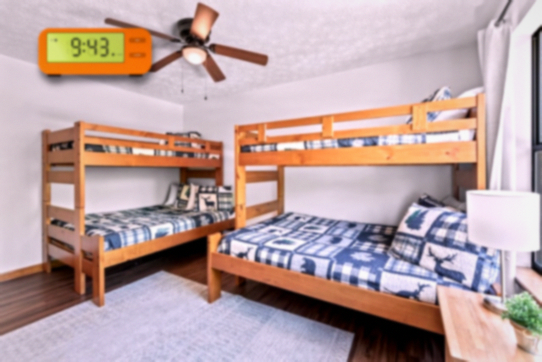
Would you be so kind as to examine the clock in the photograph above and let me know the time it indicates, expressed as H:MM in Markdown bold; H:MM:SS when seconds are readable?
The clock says **9:43**
